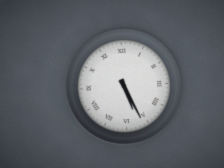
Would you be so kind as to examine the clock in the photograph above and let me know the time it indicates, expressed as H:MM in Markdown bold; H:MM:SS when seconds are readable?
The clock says **5:26**
